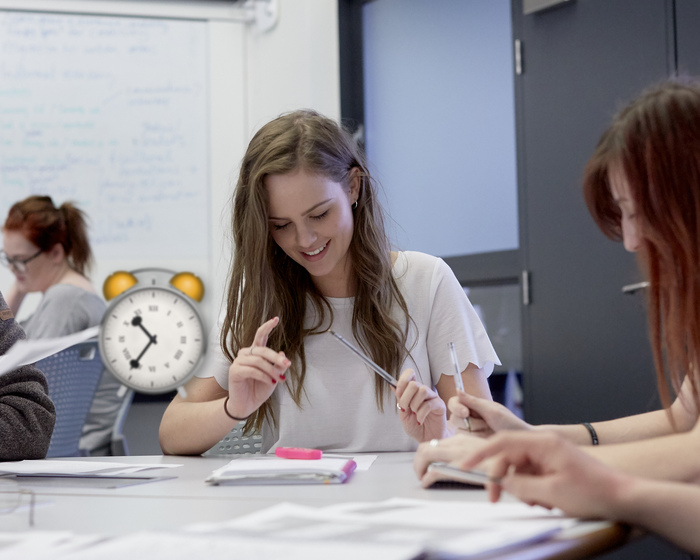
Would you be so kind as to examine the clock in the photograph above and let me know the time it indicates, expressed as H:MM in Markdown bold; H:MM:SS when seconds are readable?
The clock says **10:36**
